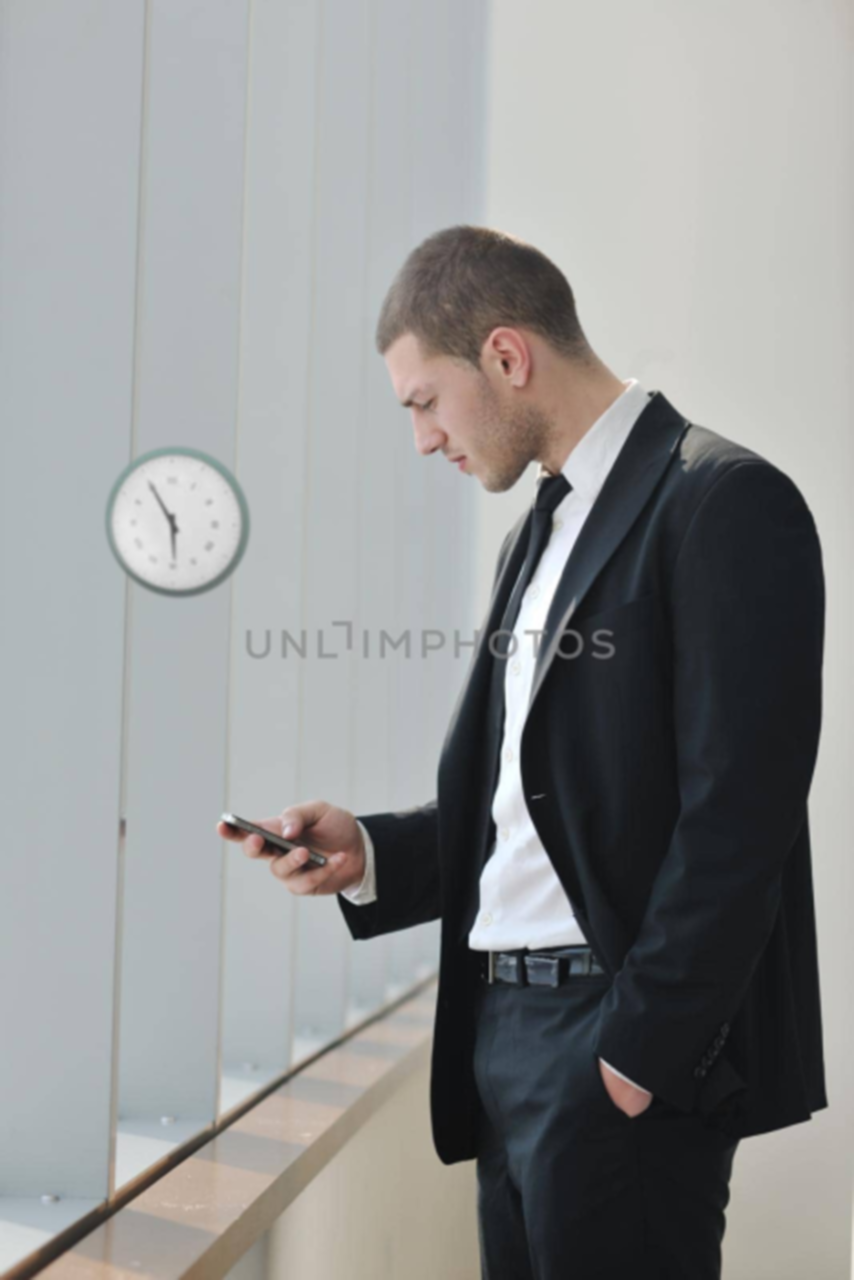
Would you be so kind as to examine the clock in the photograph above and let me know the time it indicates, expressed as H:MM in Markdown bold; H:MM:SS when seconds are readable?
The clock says **5:55**
